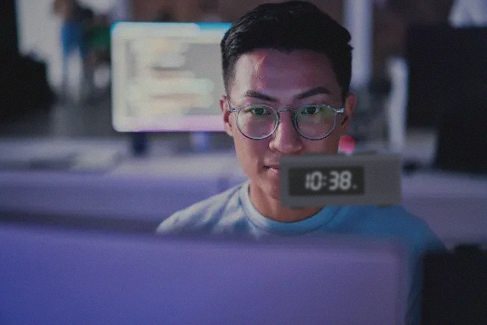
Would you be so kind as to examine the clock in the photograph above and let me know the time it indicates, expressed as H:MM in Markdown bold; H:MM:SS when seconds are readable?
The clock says **10:38**
